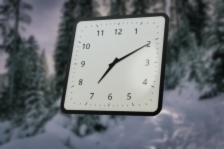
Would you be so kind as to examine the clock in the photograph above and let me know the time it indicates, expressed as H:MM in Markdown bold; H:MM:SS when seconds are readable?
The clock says **7:10**
